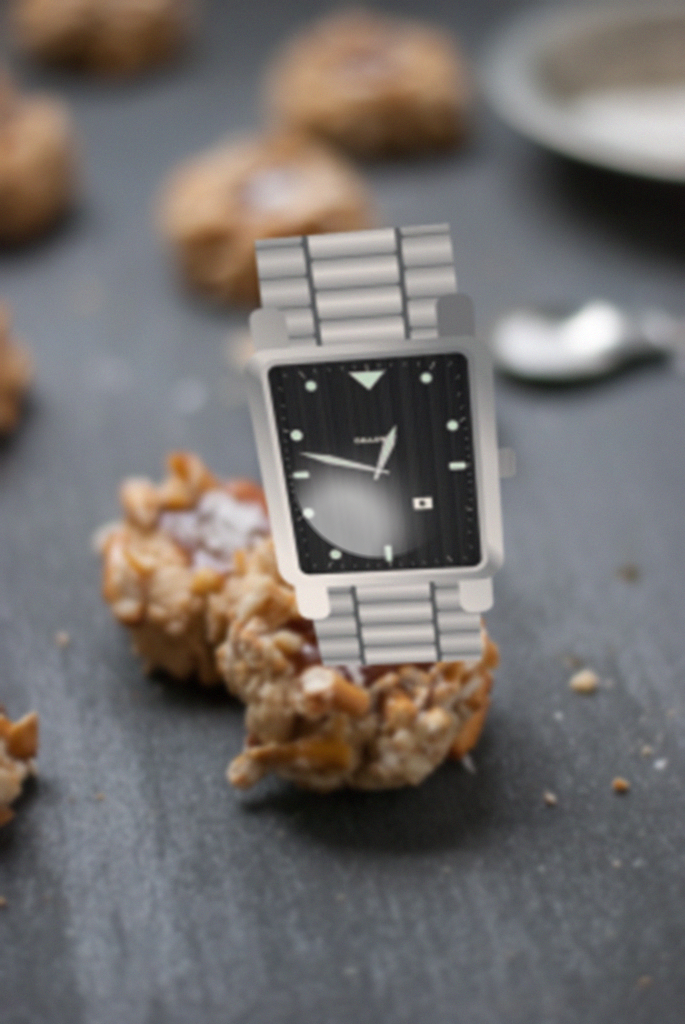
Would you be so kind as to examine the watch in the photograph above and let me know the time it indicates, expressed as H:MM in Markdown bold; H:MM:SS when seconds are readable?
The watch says **12:48**
